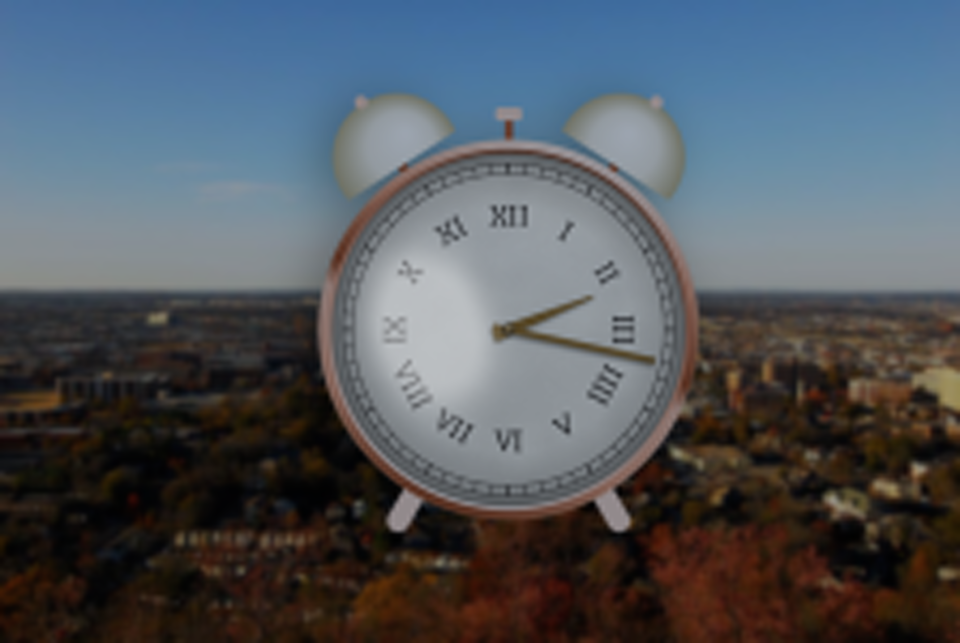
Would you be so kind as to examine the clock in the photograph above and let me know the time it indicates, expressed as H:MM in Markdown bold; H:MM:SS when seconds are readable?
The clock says **2:17**
